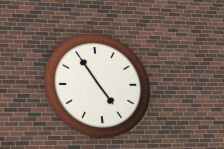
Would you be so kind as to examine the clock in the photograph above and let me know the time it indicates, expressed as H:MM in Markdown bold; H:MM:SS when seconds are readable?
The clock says **4:55**
